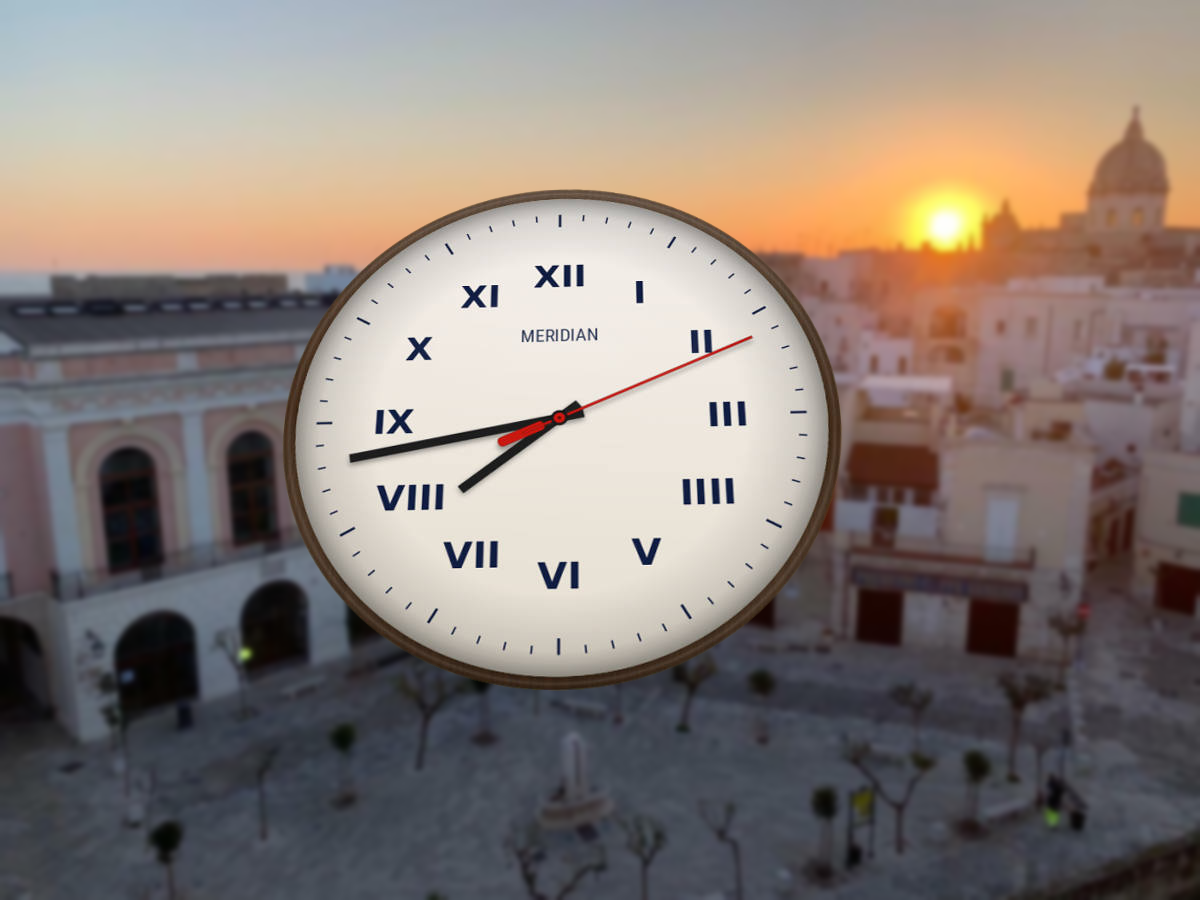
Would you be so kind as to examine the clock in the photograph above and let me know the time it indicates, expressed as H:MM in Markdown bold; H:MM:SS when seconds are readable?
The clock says **7:43:11**
